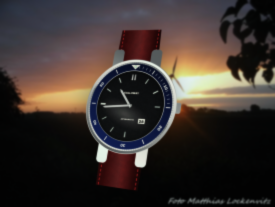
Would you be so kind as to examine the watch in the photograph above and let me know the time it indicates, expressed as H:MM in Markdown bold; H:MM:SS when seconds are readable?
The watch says **10:44**
